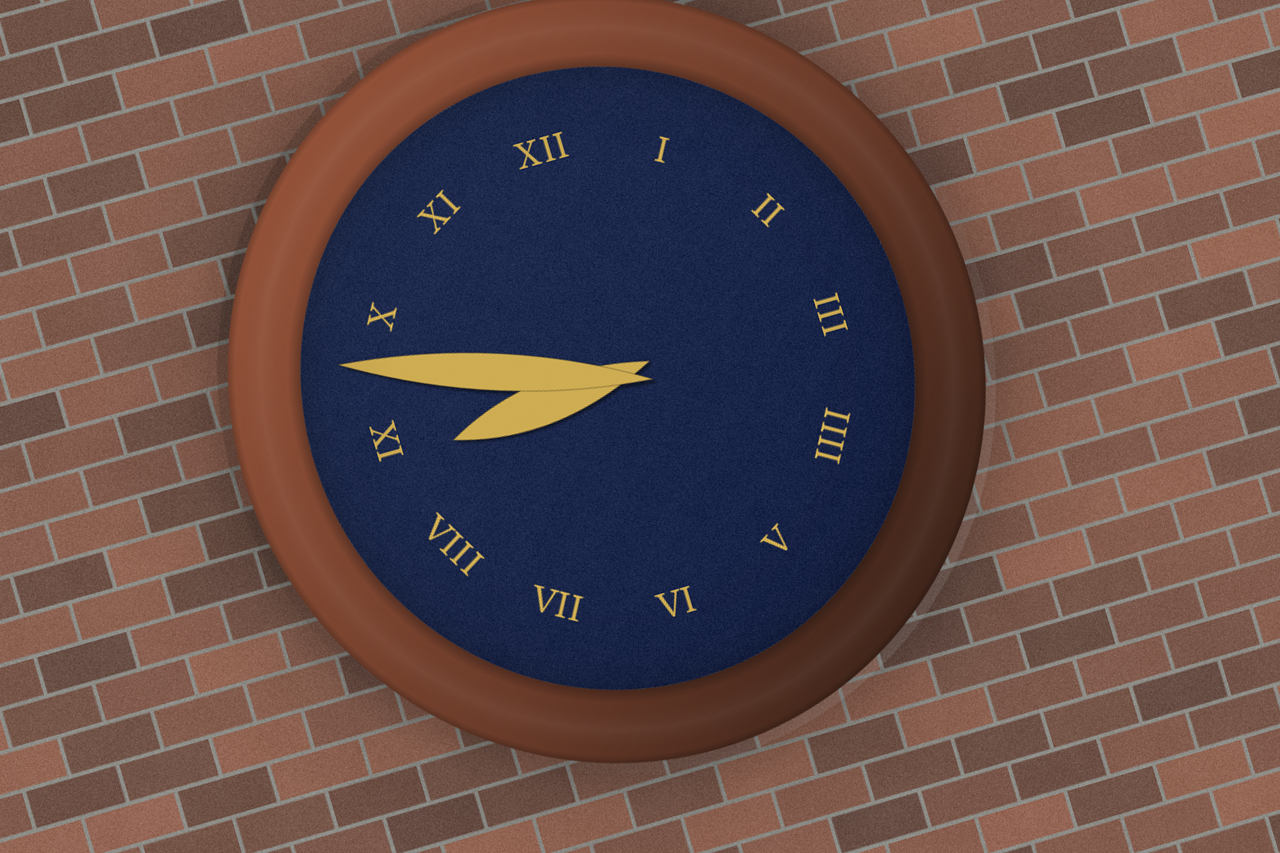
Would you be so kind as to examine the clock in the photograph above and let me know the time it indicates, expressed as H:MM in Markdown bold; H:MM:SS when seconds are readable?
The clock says **8:48**
